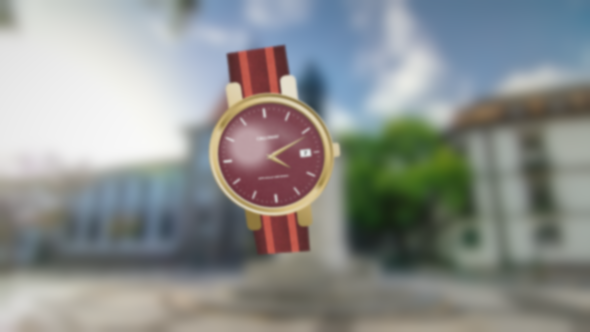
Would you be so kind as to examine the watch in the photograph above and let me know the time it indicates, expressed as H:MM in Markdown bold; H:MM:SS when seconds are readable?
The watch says **4:11**
